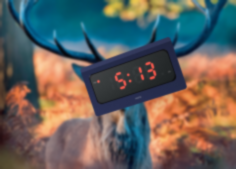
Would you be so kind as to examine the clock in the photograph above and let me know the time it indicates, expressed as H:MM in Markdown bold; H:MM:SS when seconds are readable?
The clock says **5:13**
